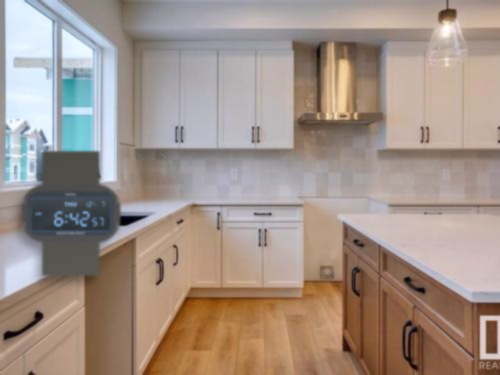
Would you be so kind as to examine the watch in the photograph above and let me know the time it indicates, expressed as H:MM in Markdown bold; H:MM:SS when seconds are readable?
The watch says **6:42**
